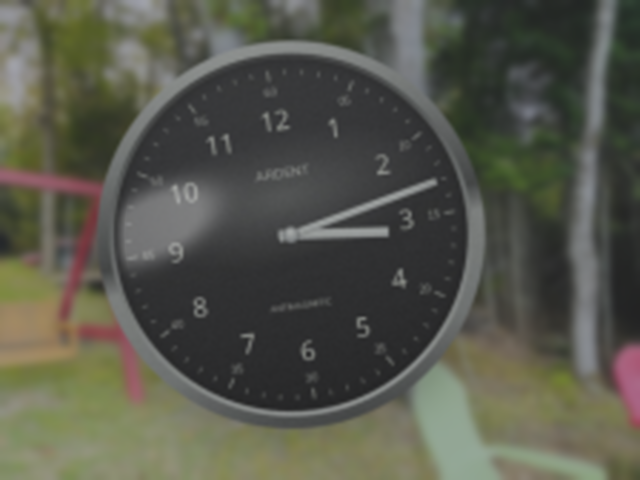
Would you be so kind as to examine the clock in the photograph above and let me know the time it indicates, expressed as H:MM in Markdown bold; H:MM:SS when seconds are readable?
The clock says **3:13**
